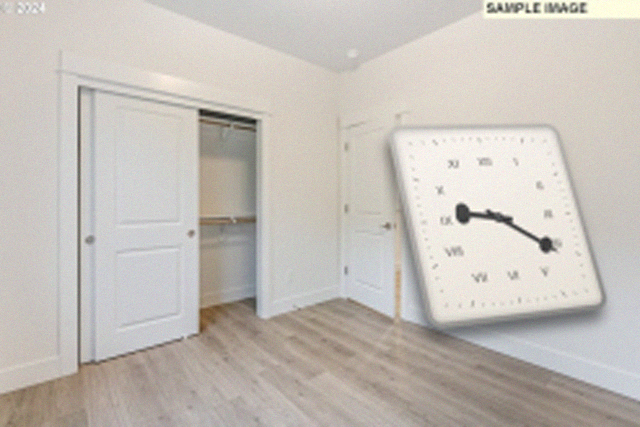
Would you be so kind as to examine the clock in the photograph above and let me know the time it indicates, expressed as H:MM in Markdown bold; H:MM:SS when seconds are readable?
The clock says **9:21**
